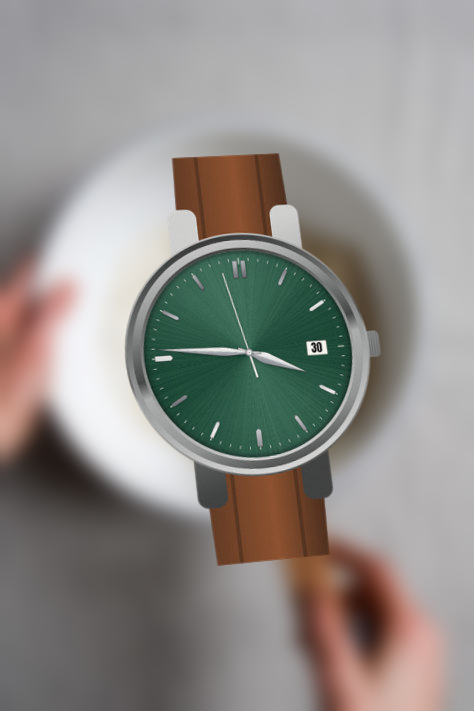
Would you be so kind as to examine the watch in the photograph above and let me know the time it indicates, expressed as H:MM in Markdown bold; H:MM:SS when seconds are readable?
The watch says **3:45:58**
